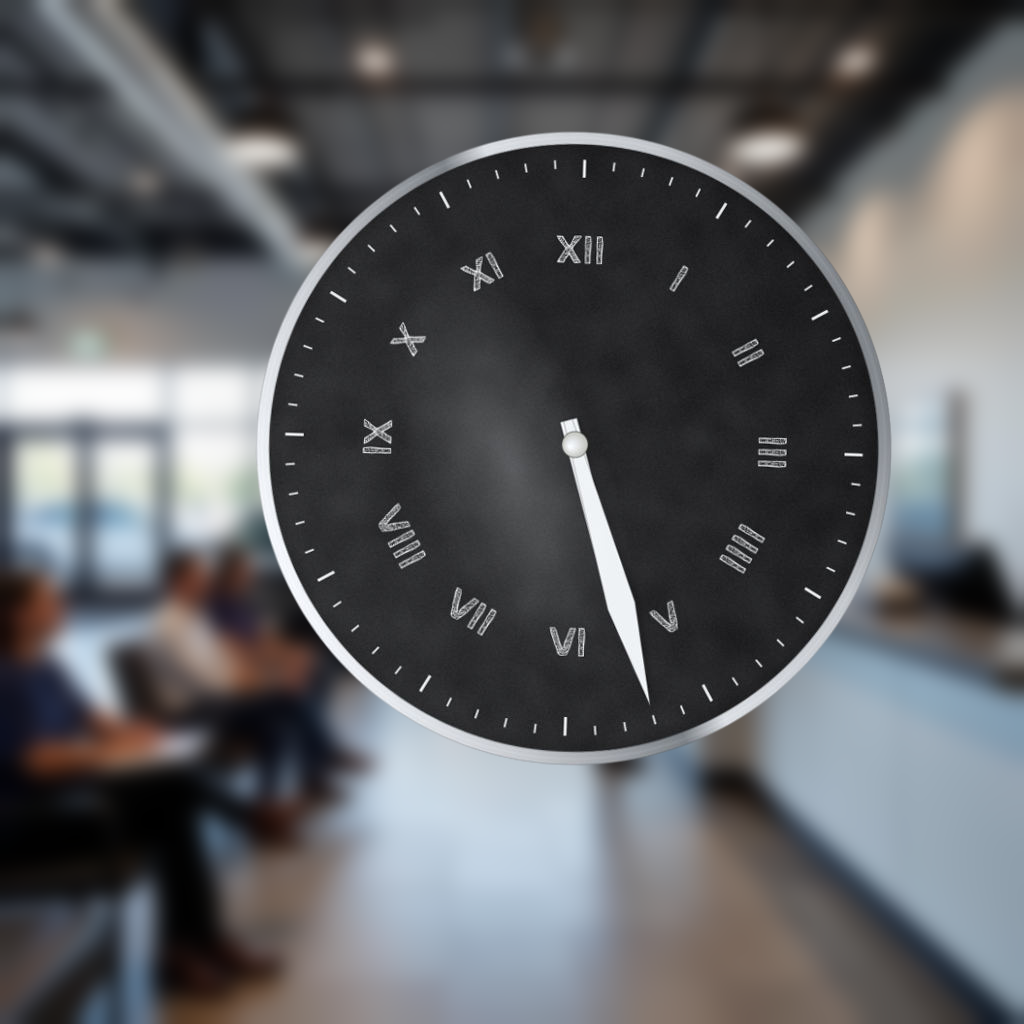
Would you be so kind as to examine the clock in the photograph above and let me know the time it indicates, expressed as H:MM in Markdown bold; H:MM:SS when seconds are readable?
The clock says **5:27**
